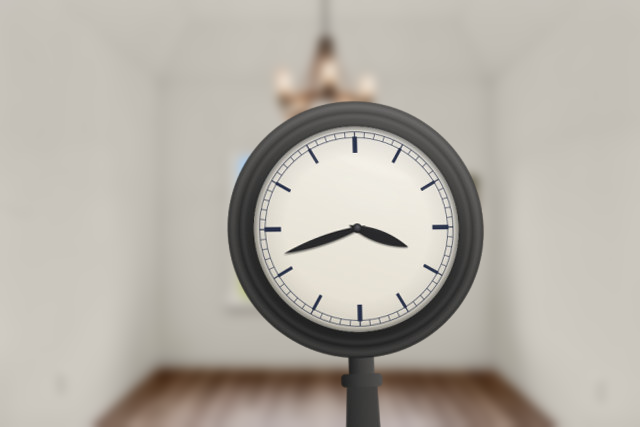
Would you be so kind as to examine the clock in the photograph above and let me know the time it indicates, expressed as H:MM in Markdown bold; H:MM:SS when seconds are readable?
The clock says **3:42**
